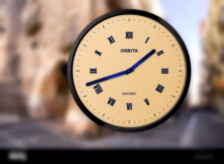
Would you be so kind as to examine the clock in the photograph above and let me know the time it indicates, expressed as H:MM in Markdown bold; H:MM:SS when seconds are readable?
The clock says **1:42**
